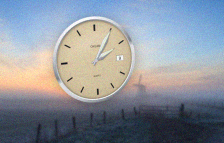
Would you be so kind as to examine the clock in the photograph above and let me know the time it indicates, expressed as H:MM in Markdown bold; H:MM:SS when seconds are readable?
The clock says **2:05**
